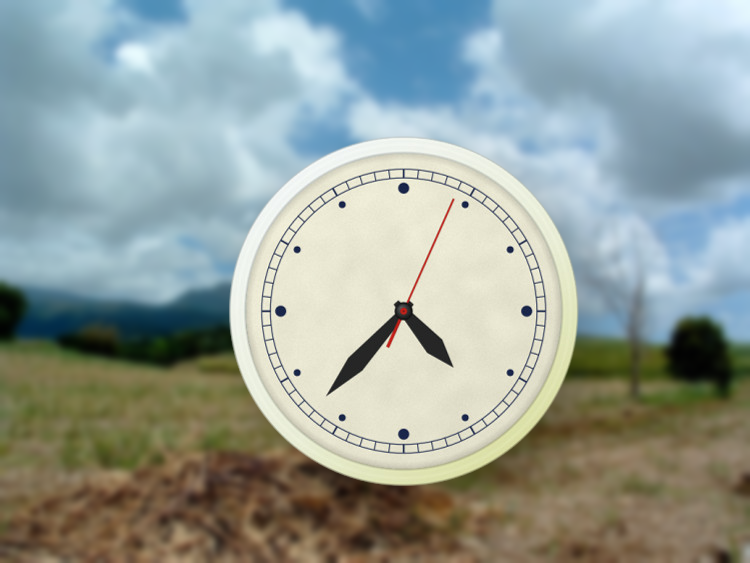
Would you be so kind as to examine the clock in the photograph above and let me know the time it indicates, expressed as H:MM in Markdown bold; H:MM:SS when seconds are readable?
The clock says **4:37:04**
